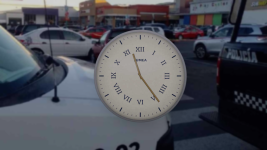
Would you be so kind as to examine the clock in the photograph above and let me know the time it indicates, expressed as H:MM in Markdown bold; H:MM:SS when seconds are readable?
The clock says **11:24**
